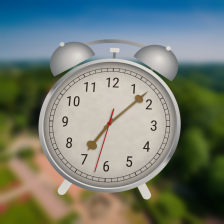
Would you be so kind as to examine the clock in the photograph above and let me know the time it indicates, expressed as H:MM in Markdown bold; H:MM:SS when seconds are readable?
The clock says **7:07:32**
